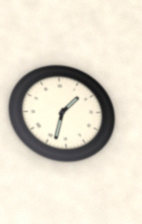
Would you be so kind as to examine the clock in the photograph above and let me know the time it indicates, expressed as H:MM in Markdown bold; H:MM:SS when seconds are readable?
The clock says **1:33**
